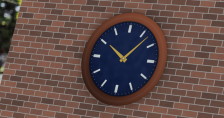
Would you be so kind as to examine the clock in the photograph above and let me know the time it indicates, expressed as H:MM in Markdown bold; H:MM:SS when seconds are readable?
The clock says **10:07**
